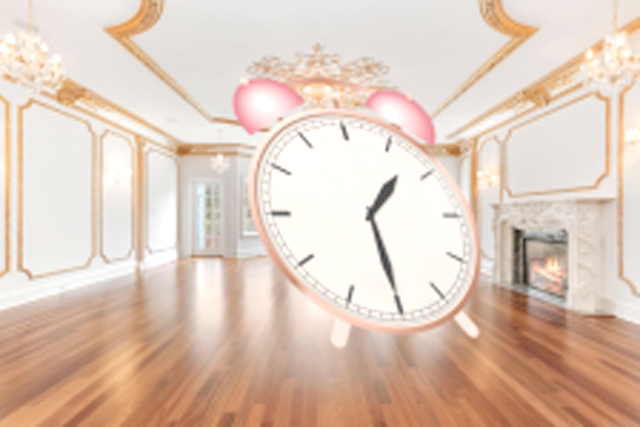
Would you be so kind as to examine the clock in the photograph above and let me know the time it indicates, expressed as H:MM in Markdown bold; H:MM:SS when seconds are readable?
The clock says **1:30**
